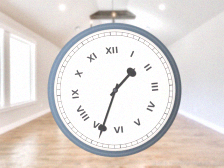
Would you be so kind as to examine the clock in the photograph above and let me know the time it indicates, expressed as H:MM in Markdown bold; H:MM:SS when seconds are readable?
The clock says **1:34**
